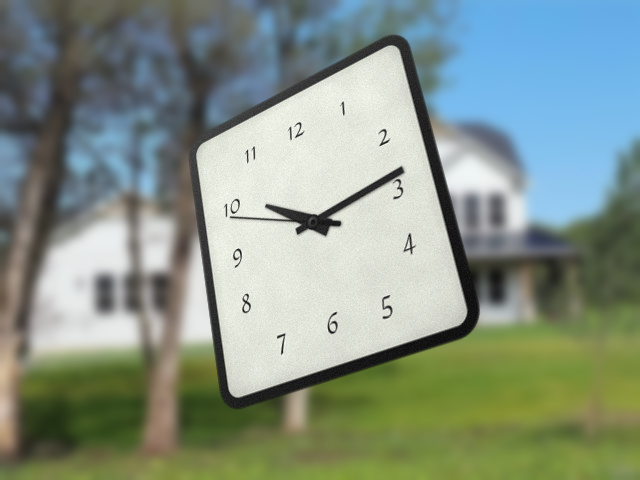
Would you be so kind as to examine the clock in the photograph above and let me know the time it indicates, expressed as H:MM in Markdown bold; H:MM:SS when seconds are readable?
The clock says **10:13:49**
